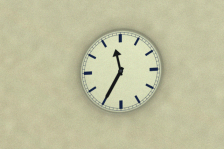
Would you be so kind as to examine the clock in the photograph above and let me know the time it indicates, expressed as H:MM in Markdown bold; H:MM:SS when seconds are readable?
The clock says **11:35**
